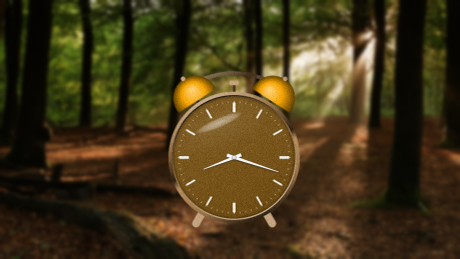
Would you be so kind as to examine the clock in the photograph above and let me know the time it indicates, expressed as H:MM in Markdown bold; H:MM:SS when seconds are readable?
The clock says **8:18**
